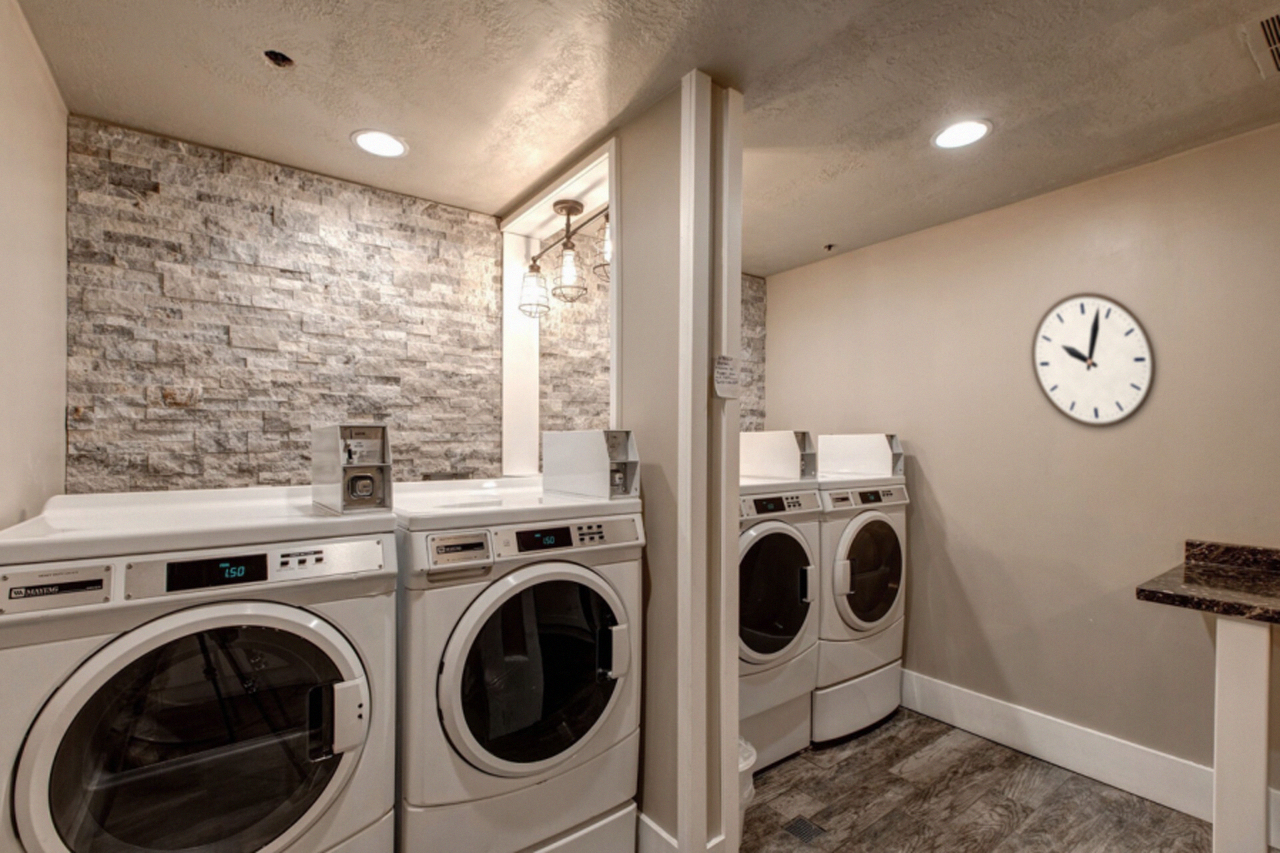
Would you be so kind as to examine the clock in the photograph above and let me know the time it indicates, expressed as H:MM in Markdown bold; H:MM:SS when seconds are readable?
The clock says **10:03**
